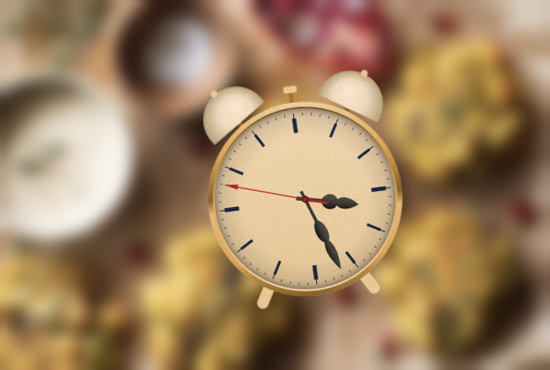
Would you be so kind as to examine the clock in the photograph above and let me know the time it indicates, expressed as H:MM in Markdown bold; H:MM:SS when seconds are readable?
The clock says **3:26:48**
